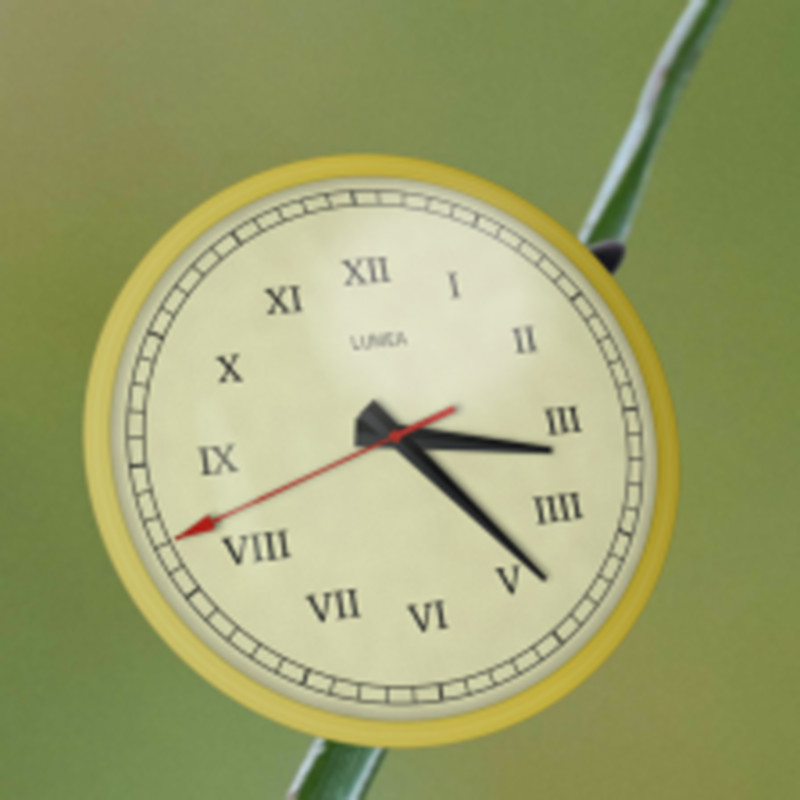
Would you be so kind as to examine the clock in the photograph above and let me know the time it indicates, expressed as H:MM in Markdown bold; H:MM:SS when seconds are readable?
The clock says **3:23:42**
